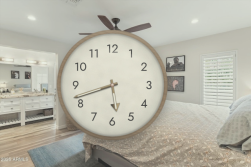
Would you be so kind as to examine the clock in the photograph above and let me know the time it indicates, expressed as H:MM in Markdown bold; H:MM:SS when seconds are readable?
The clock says **5:42**
